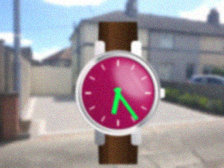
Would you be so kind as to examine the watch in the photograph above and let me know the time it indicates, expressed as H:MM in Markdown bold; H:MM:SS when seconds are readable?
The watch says **6:24**
